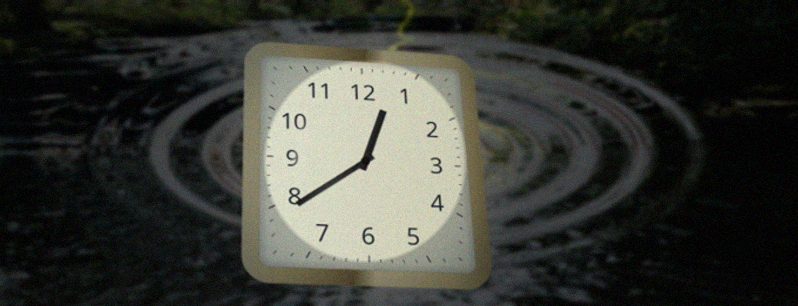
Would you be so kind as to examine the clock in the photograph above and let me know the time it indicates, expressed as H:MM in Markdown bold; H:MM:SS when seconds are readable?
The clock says **12:39**
